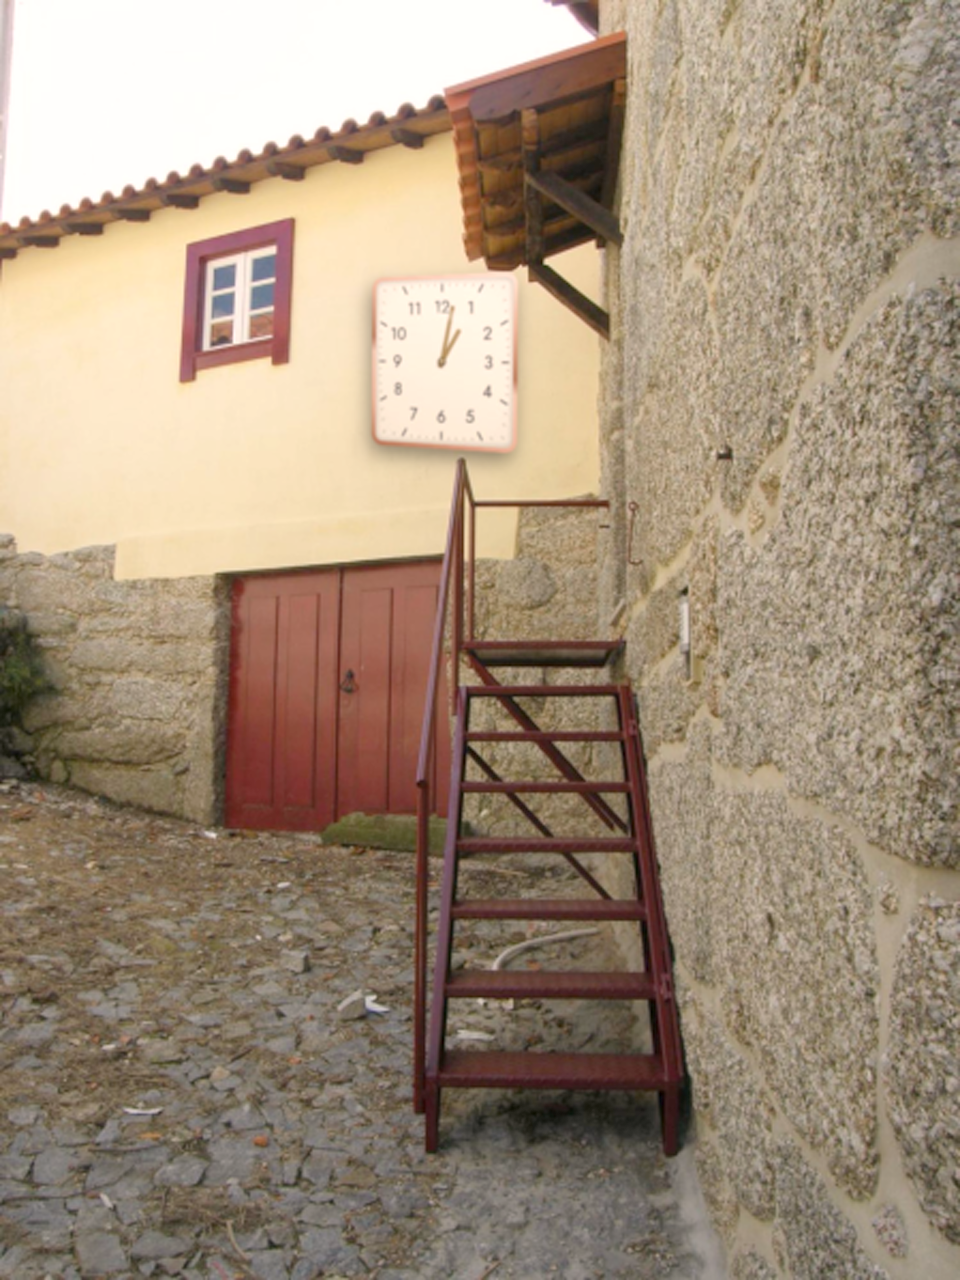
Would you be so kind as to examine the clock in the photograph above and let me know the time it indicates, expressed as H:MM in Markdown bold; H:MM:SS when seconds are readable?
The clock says **1:02**
